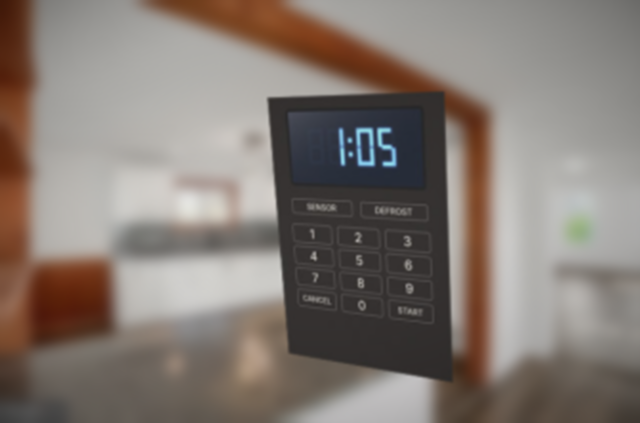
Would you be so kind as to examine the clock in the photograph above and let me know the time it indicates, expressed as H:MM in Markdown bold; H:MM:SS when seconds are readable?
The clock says **1:05**
